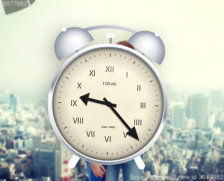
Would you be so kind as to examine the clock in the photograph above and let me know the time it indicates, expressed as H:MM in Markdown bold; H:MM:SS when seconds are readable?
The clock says **9:23**
